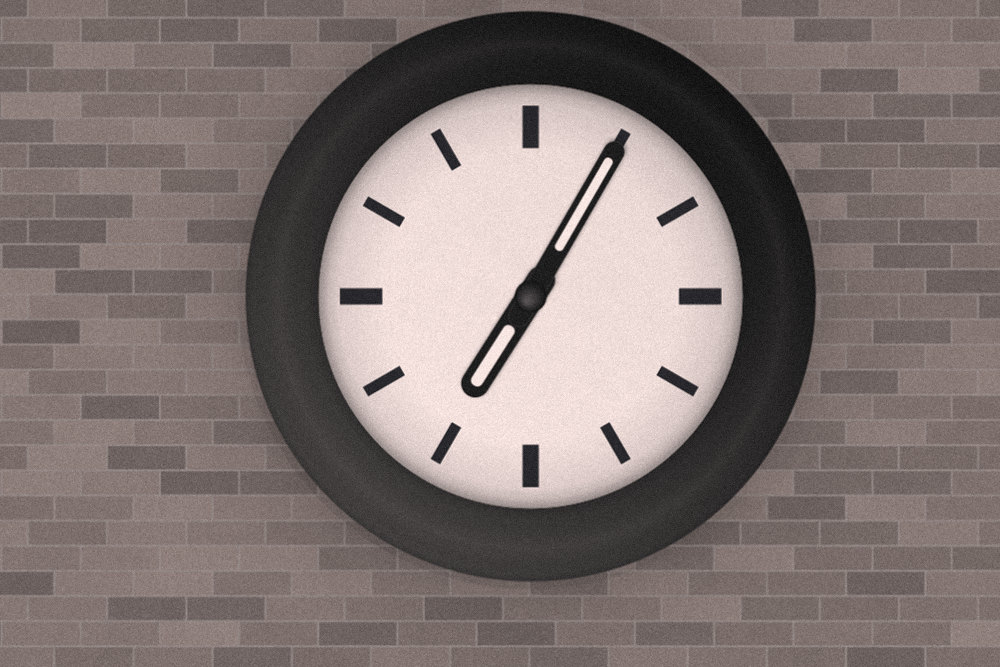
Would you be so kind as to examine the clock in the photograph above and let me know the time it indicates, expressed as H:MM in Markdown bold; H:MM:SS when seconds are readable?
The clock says **7:05**
